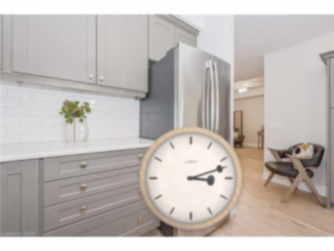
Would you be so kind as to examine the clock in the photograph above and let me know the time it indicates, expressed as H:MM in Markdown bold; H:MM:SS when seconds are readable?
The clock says **3:12**
